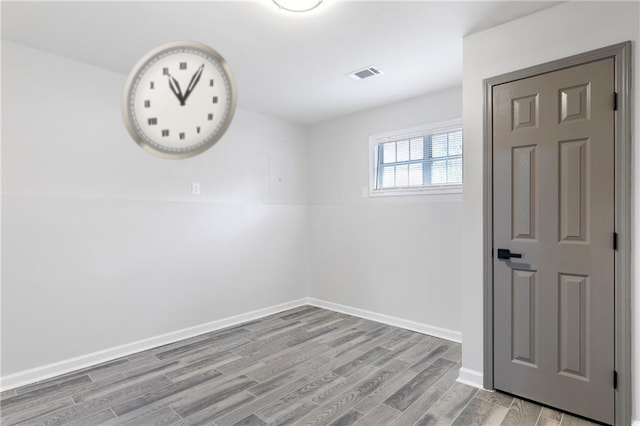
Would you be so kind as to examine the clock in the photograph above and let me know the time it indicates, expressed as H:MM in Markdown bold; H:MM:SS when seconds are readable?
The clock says **11:05**
